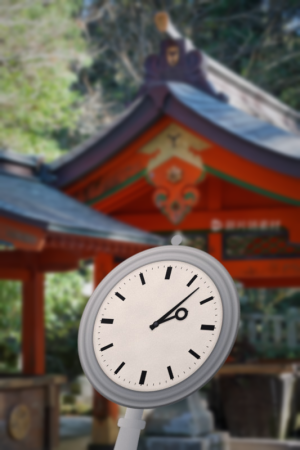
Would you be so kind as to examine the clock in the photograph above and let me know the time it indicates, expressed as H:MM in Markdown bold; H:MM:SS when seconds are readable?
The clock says **2:07**
